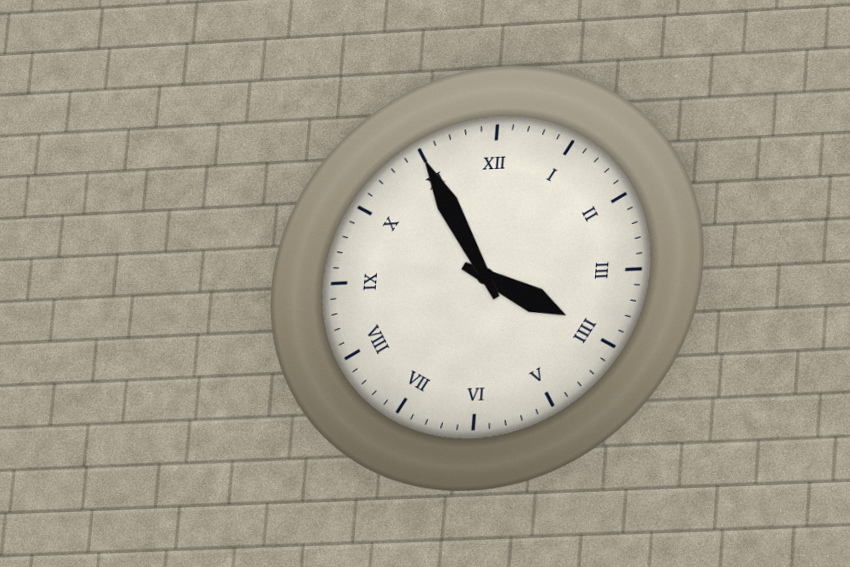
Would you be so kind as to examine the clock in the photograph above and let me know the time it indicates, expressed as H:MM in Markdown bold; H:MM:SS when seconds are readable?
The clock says **3:55**
